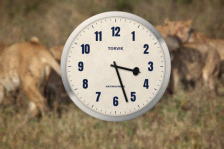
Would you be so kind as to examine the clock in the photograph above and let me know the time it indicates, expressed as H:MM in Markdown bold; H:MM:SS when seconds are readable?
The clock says **3:27**
